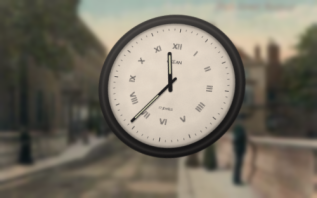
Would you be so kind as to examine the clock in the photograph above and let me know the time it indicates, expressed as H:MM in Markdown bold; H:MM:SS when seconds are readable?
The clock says **11:36**
